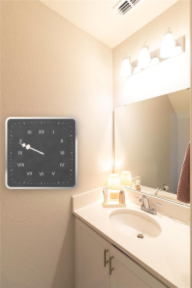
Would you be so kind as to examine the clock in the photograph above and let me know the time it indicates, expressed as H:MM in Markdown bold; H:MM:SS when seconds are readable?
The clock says **9:49**
